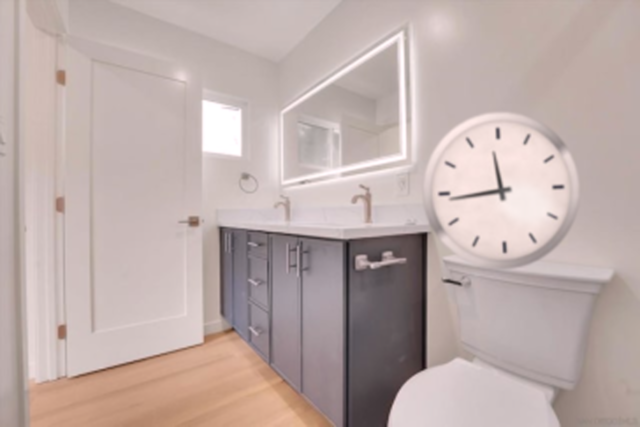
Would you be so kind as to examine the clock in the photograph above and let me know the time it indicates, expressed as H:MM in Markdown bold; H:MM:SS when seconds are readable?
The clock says **11:44**
